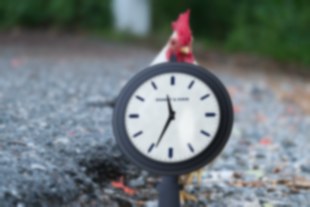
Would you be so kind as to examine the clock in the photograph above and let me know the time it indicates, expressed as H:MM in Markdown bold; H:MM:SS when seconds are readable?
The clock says **11:34**
